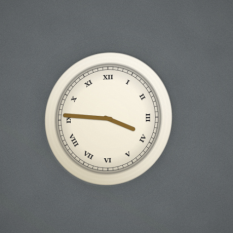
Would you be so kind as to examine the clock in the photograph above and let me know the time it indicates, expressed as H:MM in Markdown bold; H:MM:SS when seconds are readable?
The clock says **3:46**
